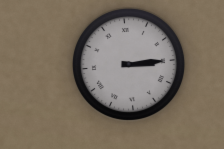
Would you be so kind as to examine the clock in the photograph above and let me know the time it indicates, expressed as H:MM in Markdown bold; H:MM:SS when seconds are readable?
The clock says **3:15**
